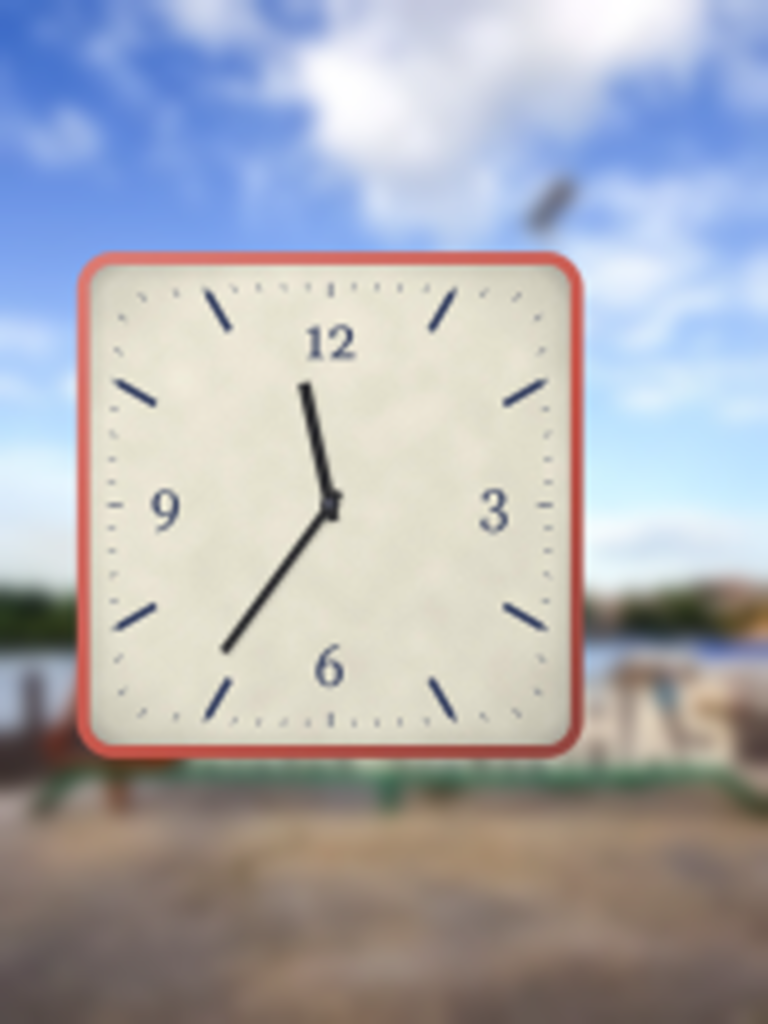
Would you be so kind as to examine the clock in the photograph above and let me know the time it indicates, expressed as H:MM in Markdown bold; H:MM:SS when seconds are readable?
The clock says **11:36**
